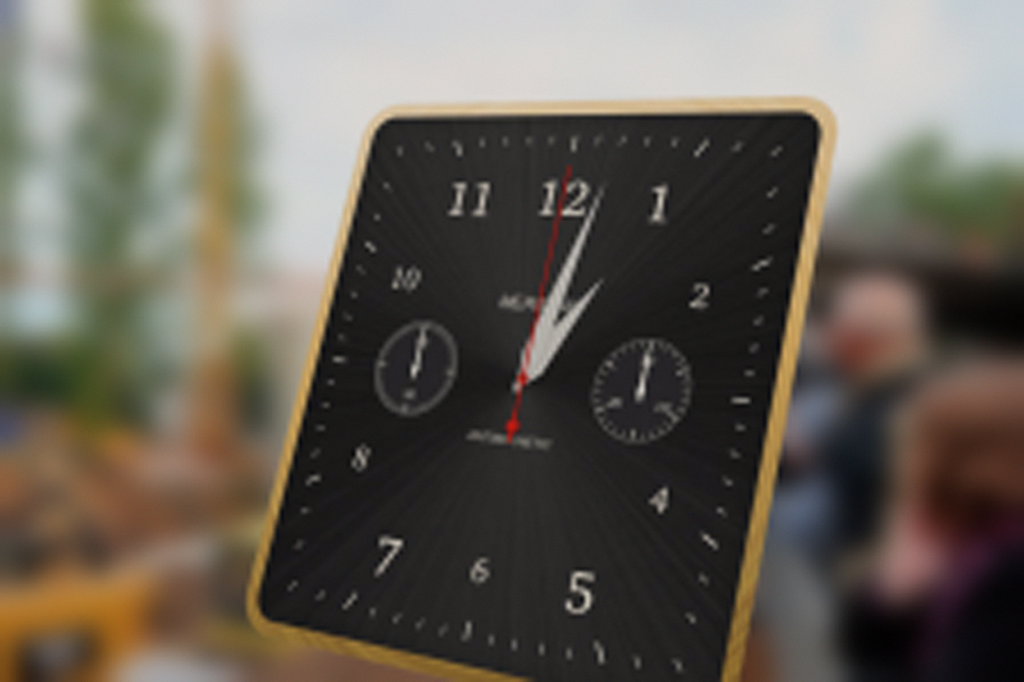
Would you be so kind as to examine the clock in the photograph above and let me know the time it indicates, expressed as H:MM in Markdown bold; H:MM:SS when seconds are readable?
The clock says **1:02**
